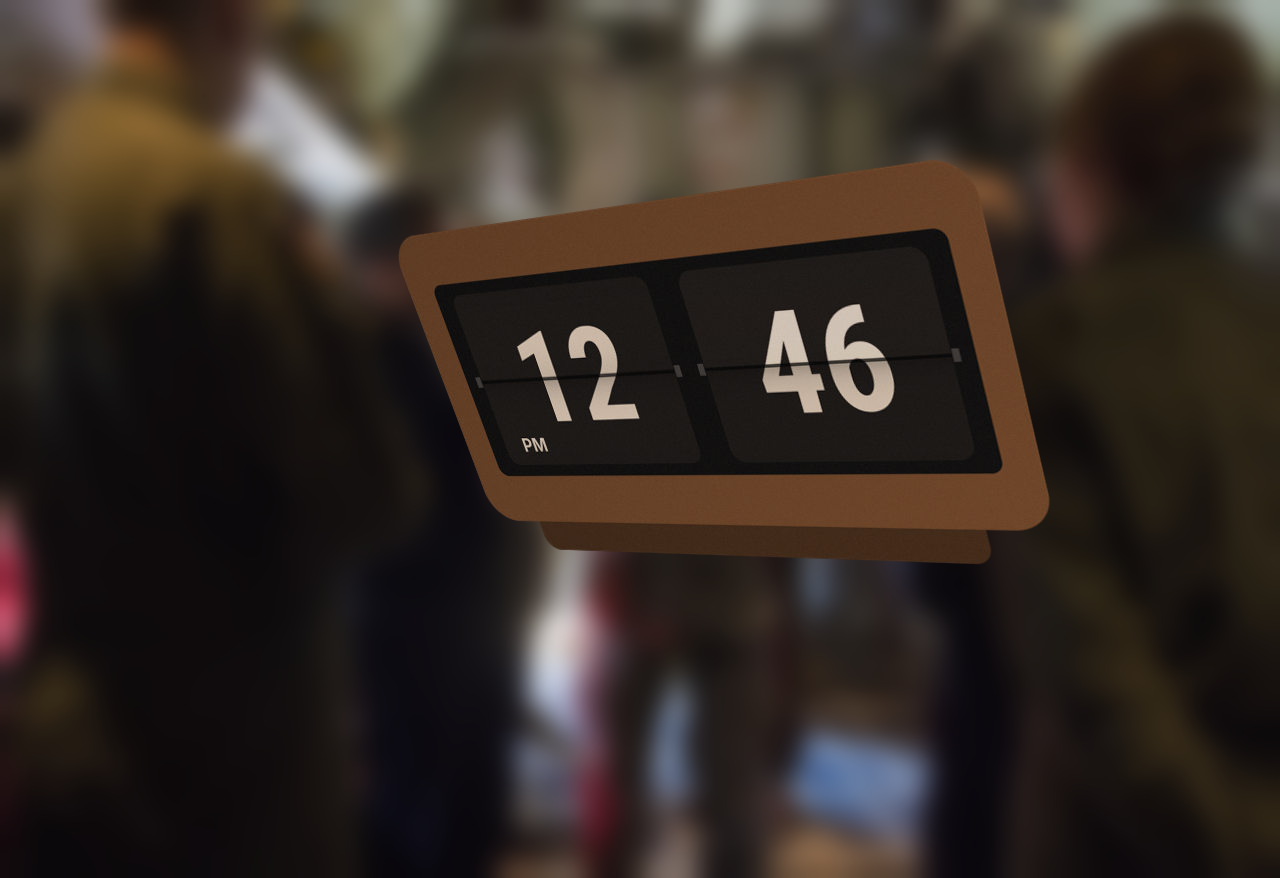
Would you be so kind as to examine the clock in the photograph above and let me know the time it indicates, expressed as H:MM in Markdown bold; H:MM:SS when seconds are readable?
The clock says **12:46**
